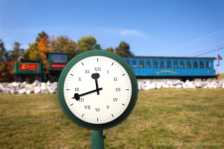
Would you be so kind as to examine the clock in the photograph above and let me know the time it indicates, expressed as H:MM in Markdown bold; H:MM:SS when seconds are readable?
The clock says **11:42**
